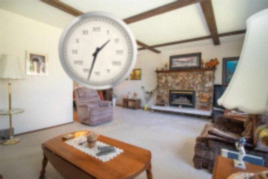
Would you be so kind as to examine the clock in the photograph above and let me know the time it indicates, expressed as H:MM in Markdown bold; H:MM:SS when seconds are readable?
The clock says **1:33**
